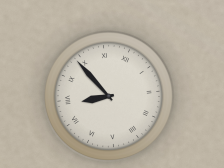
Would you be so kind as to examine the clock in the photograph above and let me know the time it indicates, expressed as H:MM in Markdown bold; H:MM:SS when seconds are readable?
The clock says **7:49**
